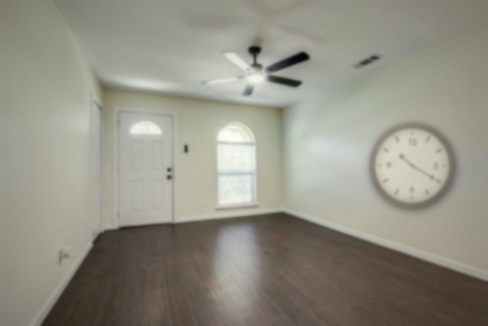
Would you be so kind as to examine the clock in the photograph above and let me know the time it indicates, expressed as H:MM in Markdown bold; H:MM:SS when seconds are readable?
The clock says **10:20**
